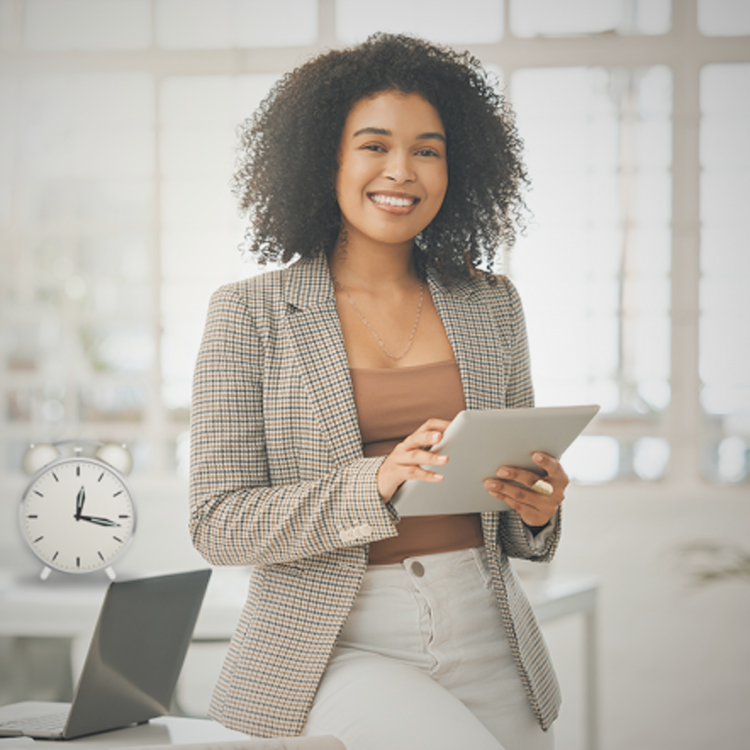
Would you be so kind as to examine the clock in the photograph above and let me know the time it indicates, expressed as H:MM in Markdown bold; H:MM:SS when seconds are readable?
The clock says **12:17**
